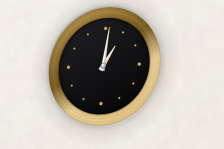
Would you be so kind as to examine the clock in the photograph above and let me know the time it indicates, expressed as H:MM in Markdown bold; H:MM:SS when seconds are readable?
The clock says **1:01**
